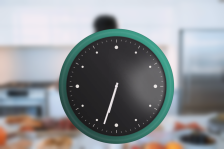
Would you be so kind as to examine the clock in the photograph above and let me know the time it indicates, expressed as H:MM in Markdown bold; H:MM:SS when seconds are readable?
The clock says **6:33**
